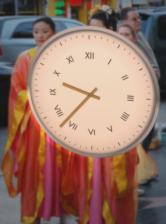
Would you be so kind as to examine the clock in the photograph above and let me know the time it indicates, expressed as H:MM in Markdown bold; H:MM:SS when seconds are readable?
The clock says **9:37**
